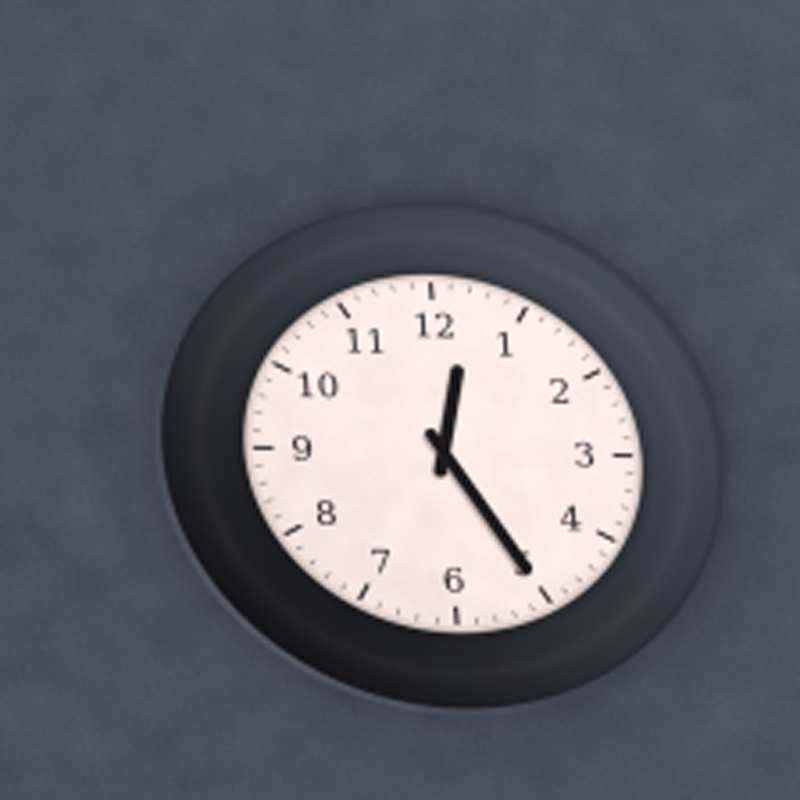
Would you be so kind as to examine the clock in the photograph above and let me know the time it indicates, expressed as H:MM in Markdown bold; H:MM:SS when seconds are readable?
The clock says **12:25**
